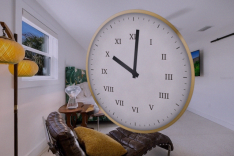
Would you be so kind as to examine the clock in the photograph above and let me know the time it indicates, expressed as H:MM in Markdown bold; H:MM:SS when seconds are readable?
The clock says **10:01**
